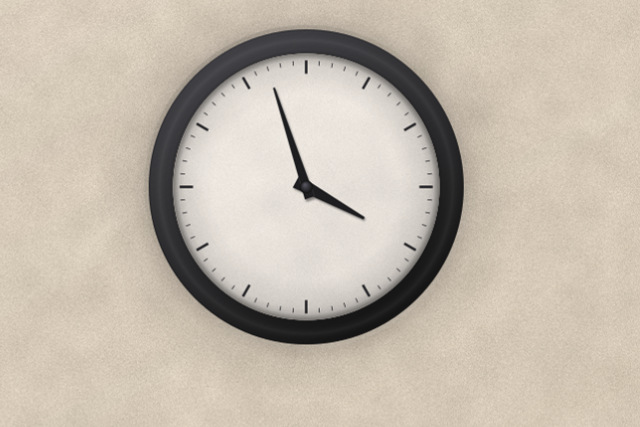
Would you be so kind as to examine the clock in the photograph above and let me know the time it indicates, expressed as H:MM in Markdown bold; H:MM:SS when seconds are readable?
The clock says **3:57**
